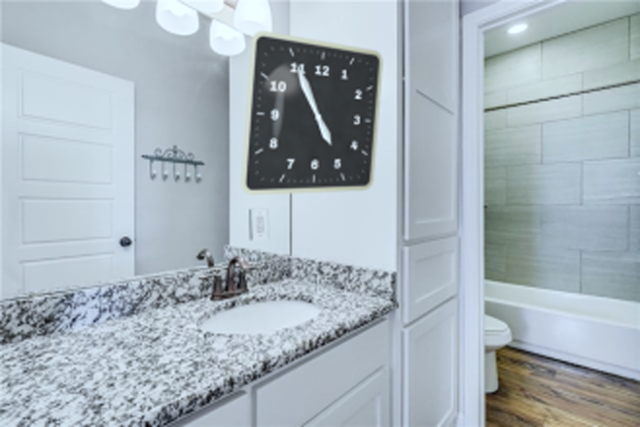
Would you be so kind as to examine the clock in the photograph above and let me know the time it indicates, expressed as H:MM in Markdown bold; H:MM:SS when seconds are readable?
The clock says **4:55**
